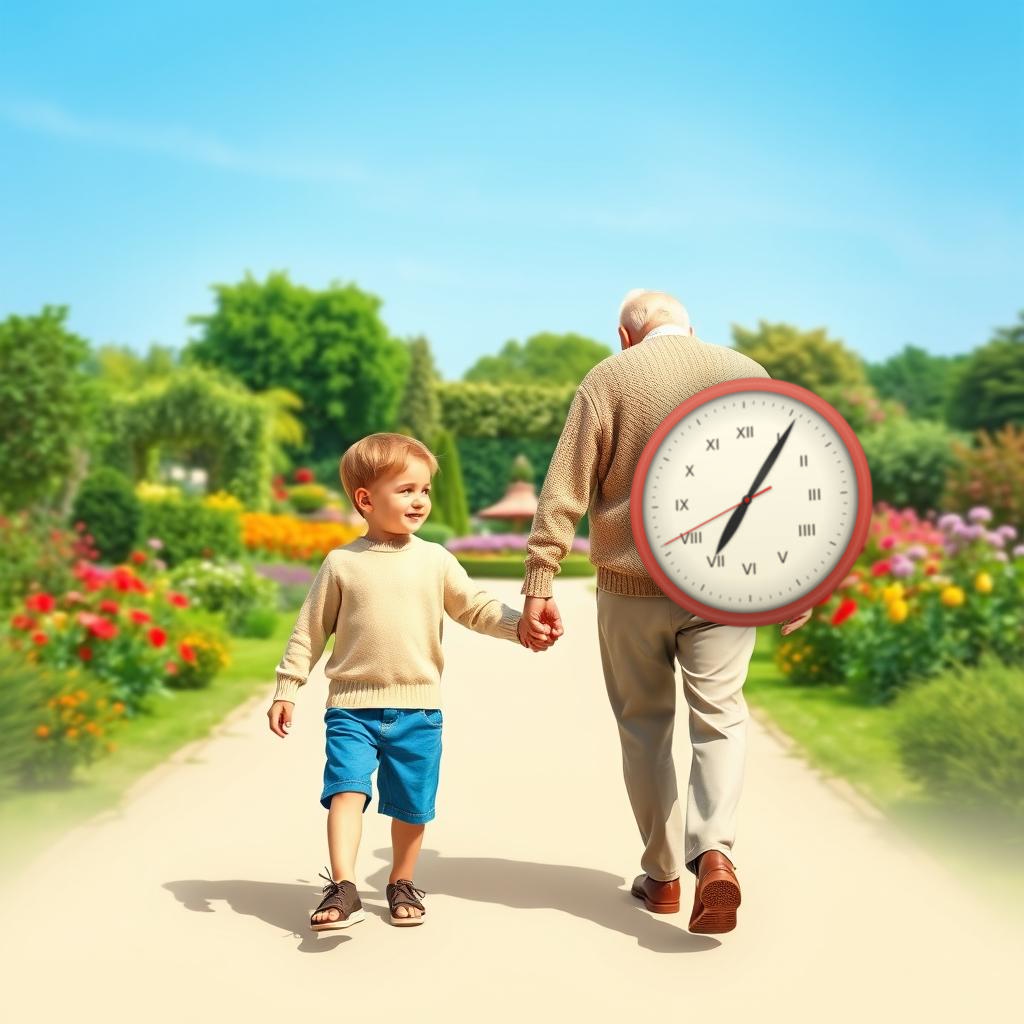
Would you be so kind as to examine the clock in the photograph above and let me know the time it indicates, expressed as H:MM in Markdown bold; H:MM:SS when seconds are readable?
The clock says **7:05:41**
